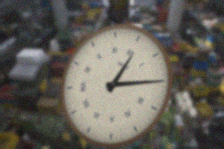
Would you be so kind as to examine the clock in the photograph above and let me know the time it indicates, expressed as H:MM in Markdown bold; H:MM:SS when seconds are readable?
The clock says **12:10**
